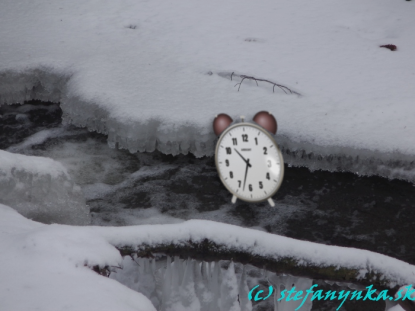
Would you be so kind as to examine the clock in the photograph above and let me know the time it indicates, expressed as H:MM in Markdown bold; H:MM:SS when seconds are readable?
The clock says **10:33**
